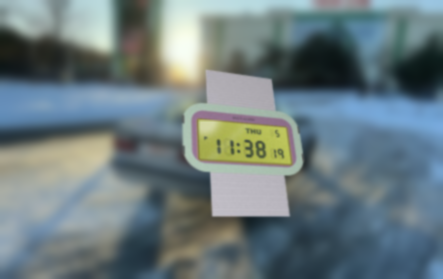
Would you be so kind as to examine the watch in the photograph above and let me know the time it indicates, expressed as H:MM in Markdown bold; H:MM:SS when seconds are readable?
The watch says **11:38:19**
